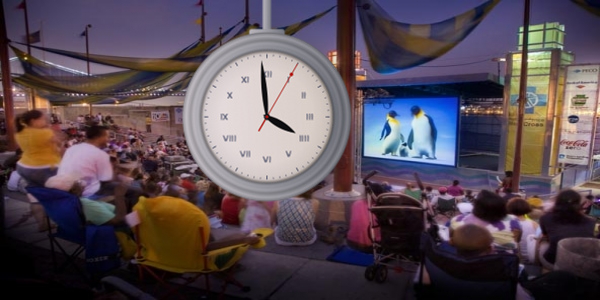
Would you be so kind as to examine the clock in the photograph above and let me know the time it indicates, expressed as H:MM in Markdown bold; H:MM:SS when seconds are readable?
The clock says **3:59:05**
